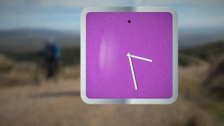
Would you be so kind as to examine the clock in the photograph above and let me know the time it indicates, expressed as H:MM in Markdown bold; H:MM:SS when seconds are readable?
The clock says **3:28**
